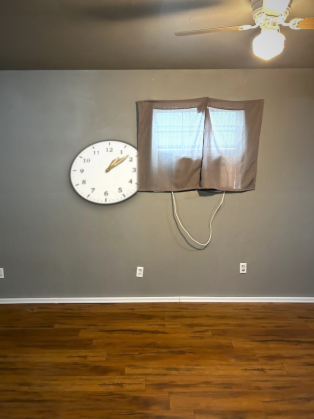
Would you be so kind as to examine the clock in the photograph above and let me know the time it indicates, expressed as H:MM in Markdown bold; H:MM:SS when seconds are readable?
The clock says **1:08**
